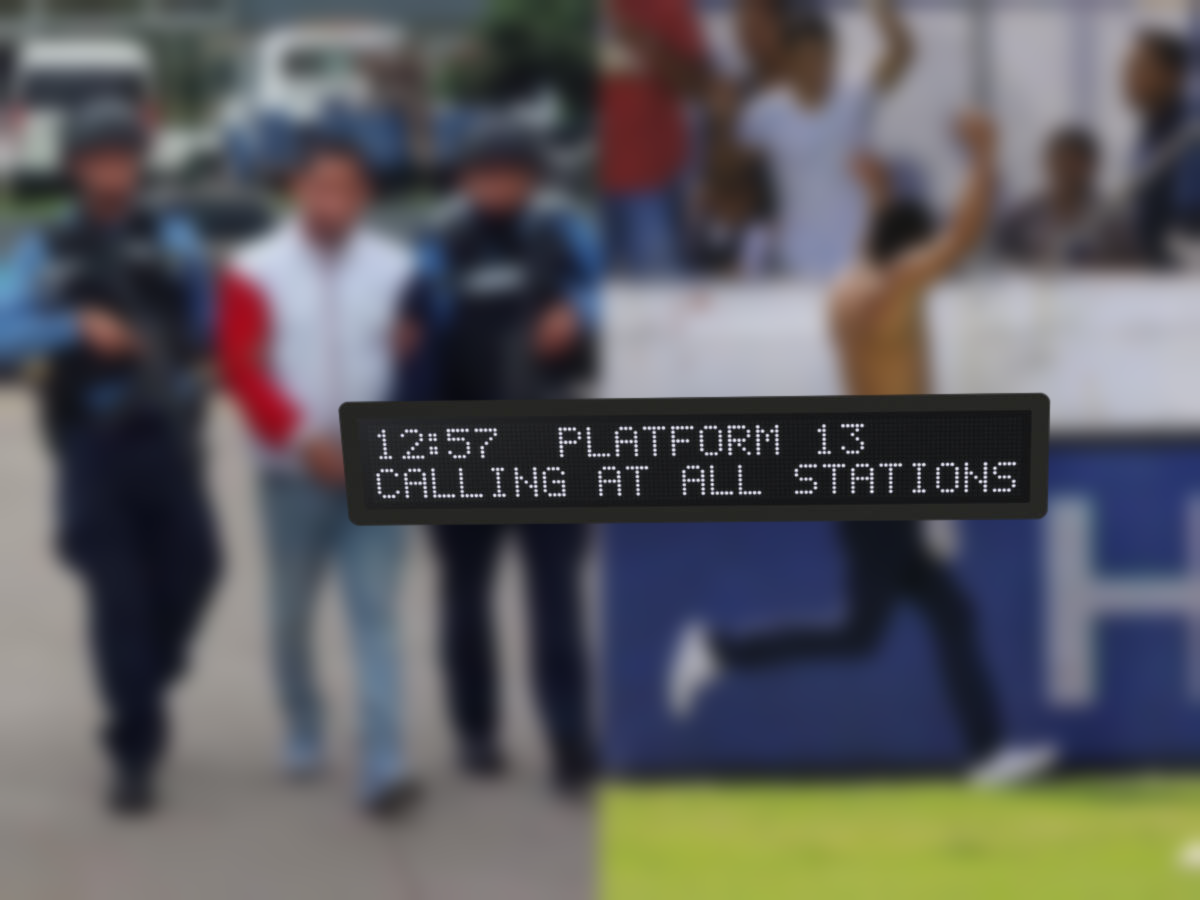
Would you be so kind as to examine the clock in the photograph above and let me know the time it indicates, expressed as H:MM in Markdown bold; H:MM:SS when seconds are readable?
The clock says **12:57**
